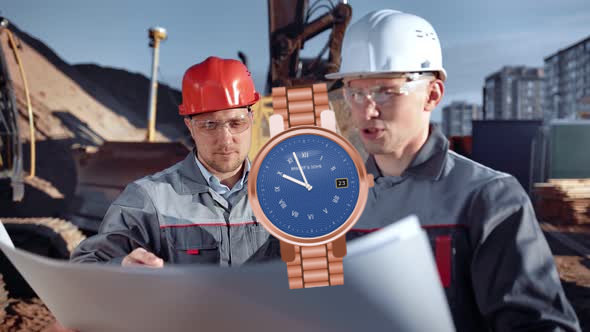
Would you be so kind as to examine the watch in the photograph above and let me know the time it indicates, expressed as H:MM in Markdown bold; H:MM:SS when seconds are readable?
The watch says **9:57**
